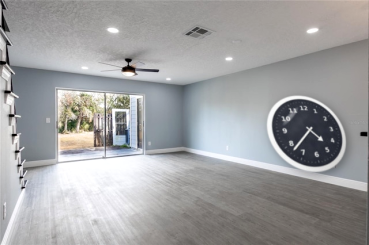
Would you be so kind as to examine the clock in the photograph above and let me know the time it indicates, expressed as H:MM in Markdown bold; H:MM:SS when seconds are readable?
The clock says **4:38**
